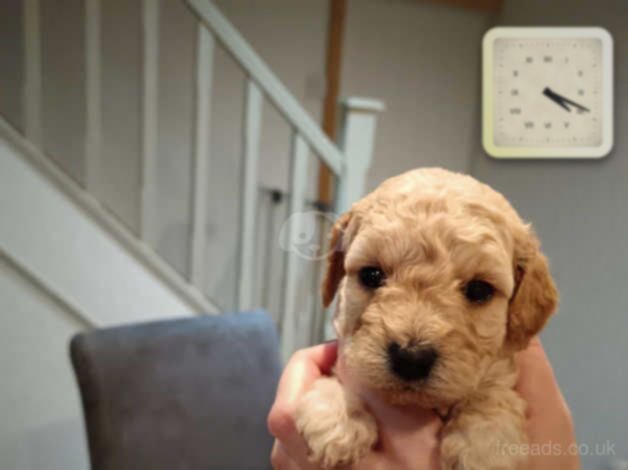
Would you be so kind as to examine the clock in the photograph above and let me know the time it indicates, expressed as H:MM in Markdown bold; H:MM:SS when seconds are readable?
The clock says **4:19**
